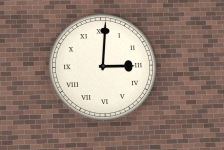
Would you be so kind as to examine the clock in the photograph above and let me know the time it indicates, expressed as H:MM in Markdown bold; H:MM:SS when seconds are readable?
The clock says **3:01**
